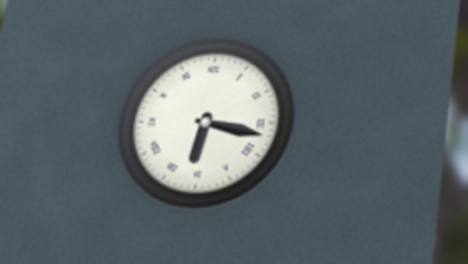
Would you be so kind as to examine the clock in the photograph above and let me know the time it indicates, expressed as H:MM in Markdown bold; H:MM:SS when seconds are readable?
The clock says **6:17**
